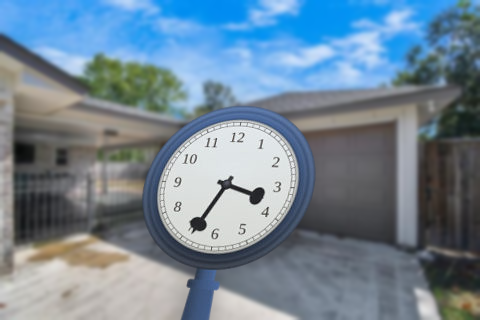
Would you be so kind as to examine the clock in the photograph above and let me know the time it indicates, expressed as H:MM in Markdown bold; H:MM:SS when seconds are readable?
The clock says **3:34**
